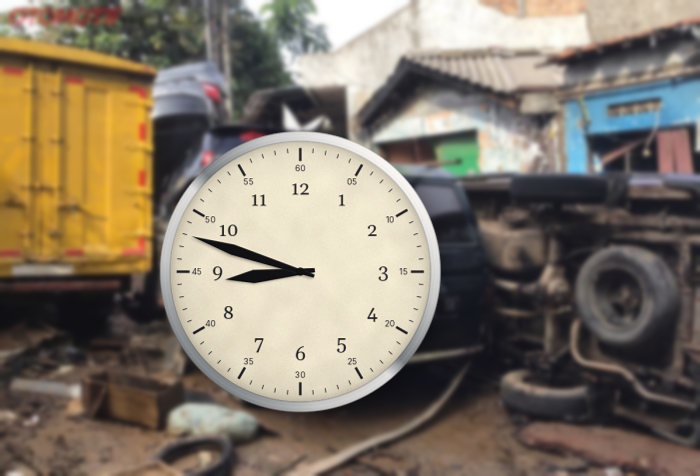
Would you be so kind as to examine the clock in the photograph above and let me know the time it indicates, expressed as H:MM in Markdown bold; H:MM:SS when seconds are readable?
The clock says **8:48**
